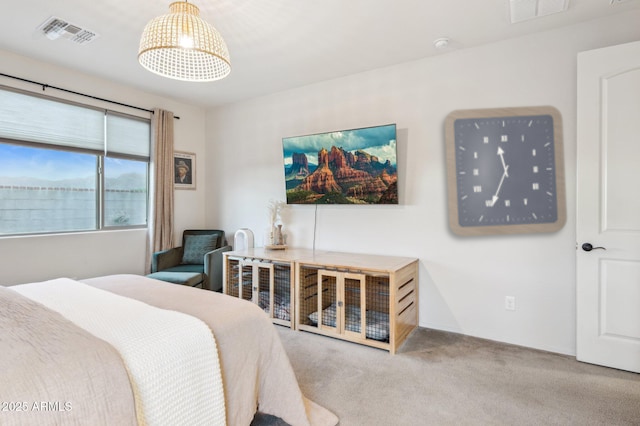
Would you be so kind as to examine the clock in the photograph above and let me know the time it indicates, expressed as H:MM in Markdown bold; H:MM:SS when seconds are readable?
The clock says **11:34**
